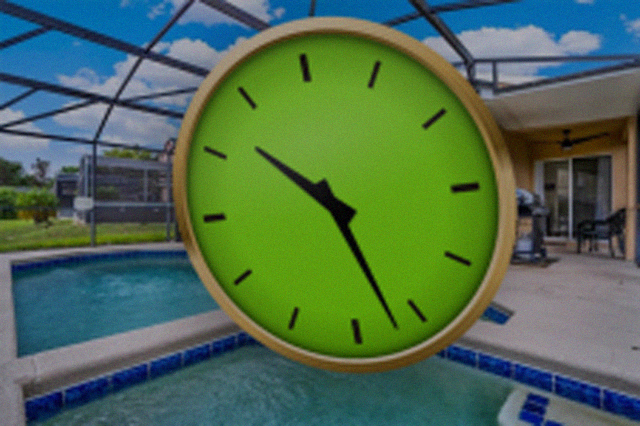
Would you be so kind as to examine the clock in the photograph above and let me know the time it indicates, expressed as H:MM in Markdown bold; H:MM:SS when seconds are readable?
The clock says **10:27**
